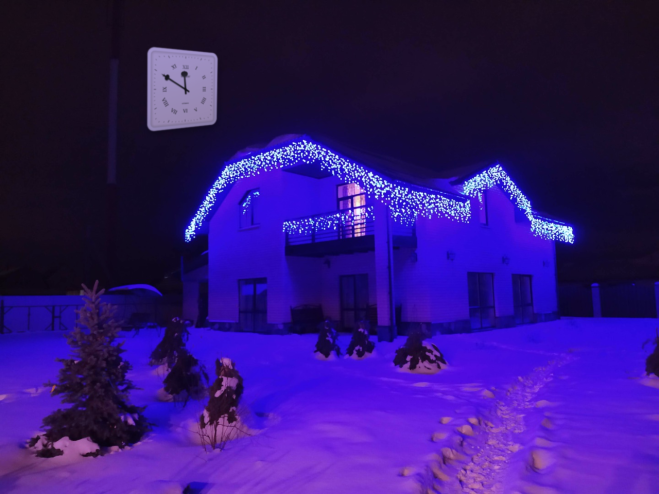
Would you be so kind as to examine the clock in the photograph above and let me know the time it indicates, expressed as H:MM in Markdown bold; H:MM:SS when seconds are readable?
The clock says **11:50**
